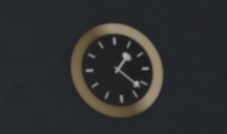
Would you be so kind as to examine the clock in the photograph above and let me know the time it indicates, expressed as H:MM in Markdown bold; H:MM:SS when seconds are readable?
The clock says **1:22**
